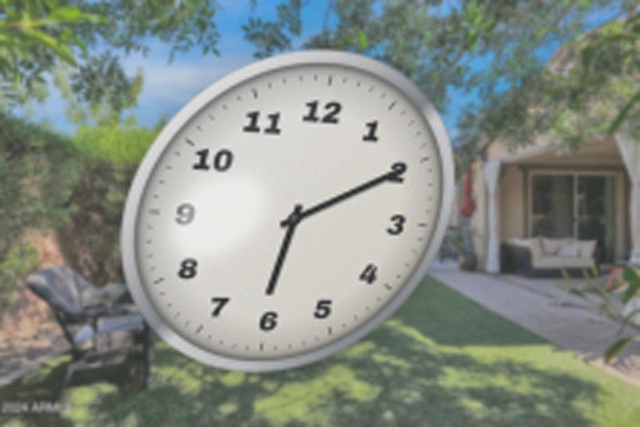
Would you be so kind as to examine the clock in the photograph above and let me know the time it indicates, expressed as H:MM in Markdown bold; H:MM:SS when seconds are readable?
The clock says **6:10**
